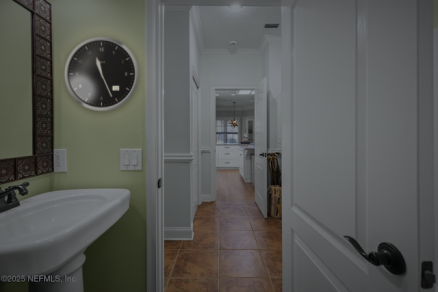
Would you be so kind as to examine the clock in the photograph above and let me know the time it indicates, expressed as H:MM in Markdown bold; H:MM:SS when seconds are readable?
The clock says **11:26**
